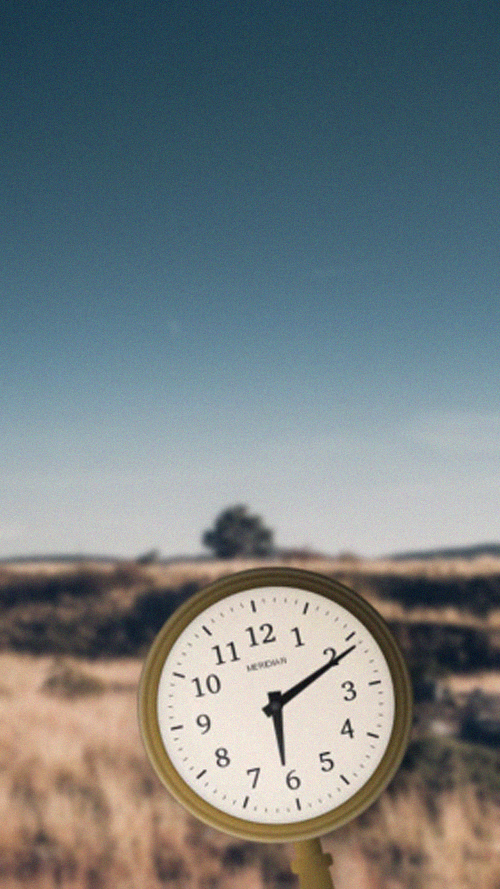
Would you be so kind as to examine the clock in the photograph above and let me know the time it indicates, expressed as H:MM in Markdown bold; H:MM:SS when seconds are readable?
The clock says **6:11**
